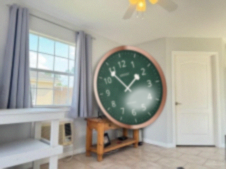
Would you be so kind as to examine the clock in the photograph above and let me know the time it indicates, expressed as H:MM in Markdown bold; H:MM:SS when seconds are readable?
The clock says **1:54**
